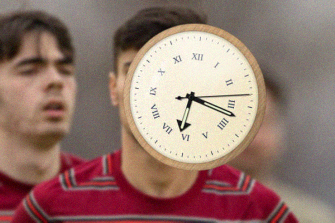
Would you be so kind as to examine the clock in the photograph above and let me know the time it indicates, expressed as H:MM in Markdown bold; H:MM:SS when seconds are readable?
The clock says **6:17:13**
